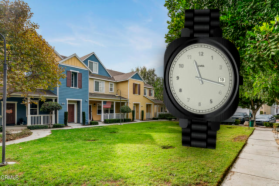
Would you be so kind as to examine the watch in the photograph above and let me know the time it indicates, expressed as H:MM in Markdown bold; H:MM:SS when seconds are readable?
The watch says **11:17**
